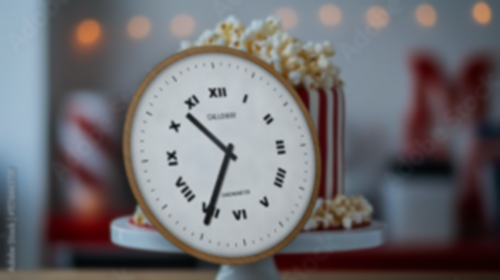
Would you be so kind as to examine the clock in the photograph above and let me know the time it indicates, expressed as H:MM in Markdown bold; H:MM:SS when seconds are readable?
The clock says **10:35**
